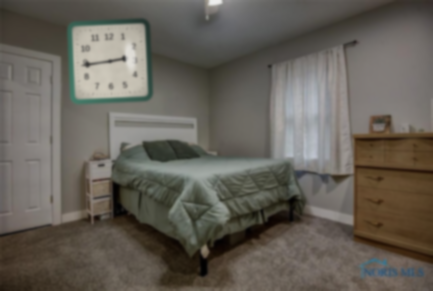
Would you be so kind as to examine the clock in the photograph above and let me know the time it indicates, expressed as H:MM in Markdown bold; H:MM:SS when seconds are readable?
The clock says **2:44**
